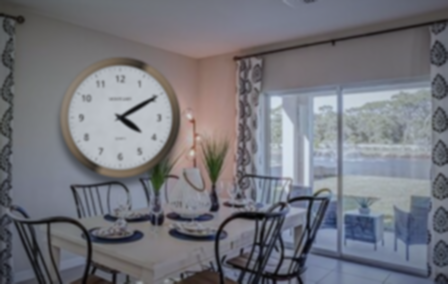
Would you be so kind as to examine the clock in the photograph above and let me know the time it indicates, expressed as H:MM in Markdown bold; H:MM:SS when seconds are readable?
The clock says **4:10**
